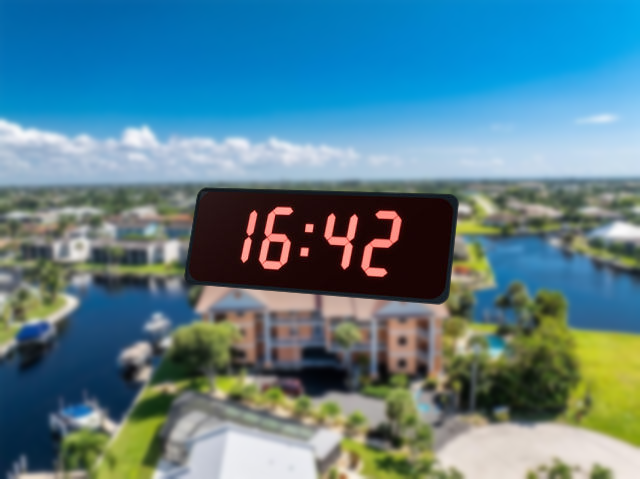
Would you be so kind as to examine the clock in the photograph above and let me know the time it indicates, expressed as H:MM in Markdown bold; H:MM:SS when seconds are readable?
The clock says **16:42**
